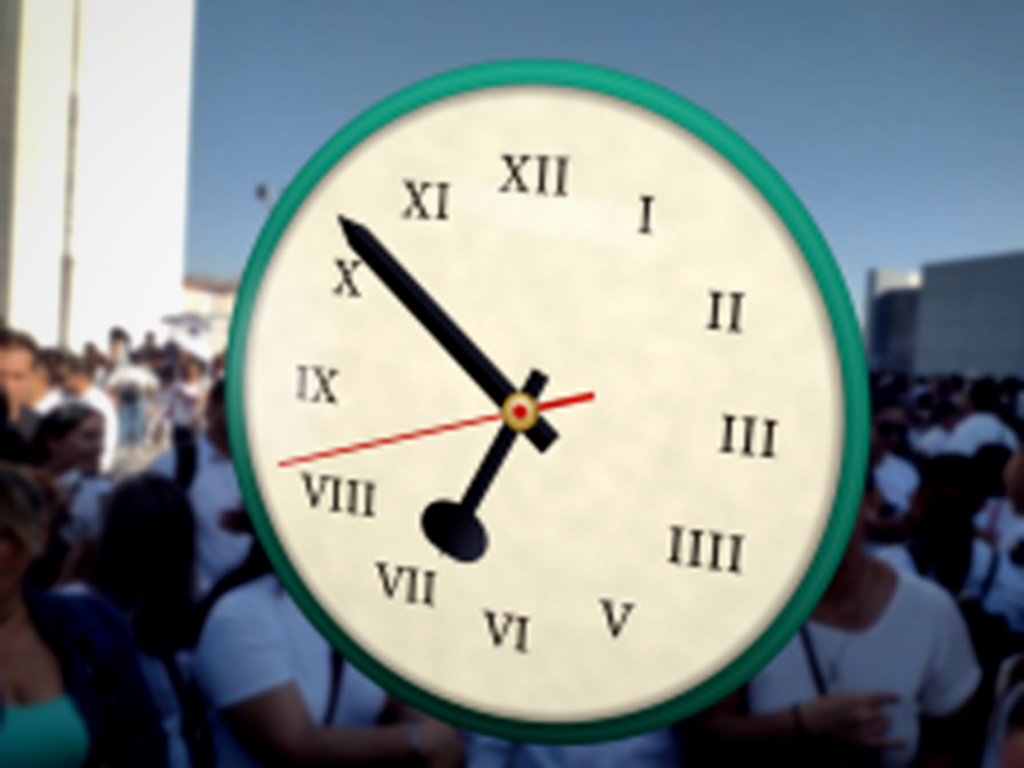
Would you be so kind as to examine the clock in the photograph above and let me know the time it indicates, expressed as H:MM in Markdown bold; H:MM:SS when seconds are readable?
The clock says **6:51:42**
